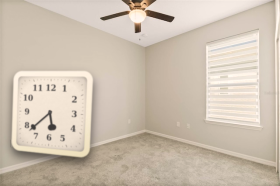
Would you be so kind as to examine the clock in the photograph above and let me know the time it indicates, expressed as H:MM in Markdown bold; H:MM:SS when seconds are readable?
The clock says **5:38**
